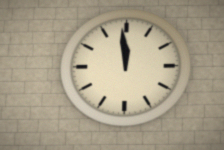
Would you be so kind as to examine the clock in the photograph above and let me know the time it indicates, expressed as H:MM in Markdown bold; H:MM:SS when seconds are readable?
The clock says **11:59**
